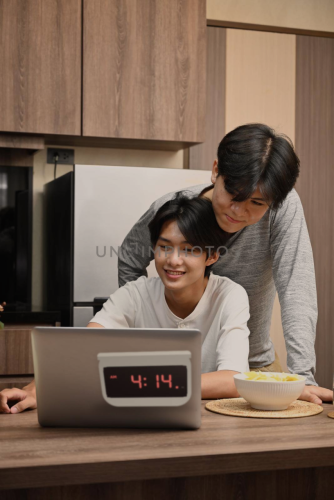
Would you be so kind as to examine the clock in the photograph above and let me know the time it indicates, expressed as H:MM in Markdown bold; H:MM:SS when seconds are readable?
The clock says **4:14**
